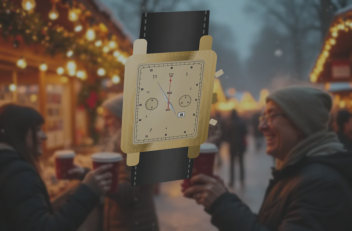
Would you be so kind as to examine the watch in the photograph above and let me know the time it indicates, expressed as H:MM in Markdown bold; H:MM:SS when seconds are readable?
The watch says **4:55**
